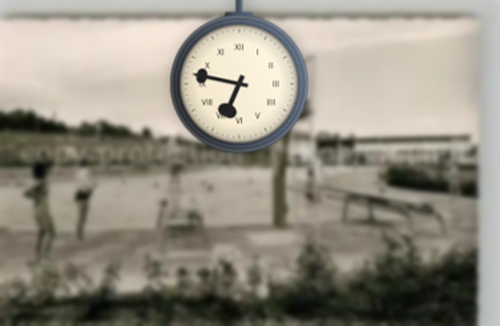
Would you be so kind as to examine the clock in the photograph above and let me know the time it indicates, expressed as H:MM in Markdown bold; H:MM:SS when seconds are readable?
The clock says **6:47**
